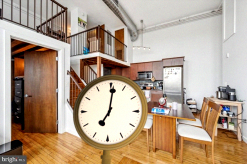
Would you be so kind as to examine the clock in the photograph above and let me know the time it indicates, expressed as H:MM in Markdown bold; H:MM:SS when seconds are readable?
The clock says **7:01**
